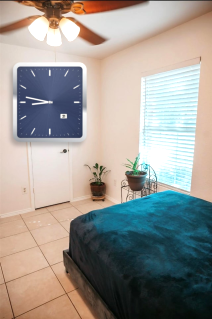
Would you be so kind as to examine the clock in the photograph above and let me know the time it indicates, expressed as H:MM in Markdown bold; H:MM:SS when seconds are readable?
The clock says **8:47**
